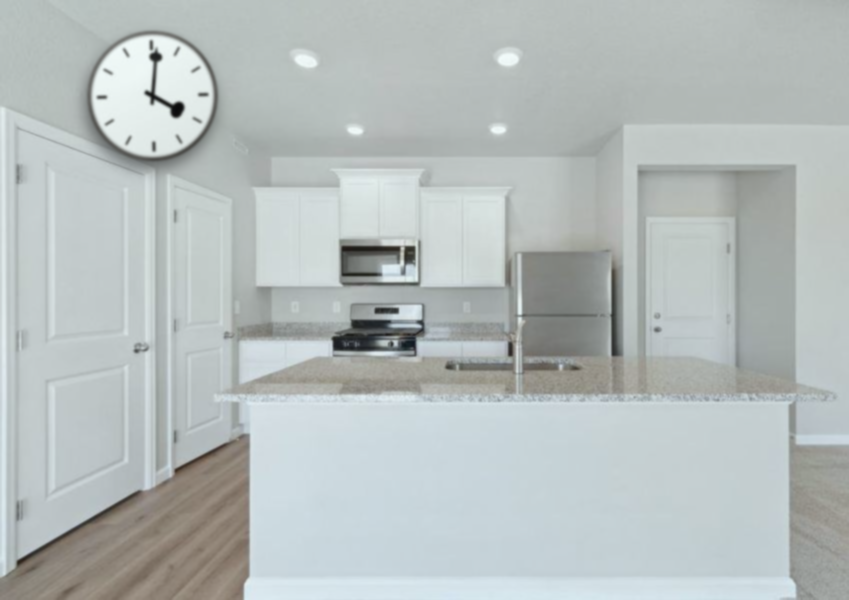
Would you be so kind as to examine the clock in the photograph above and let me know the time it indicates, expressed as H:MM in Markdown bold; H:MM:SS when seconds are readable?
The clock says **4:01**
